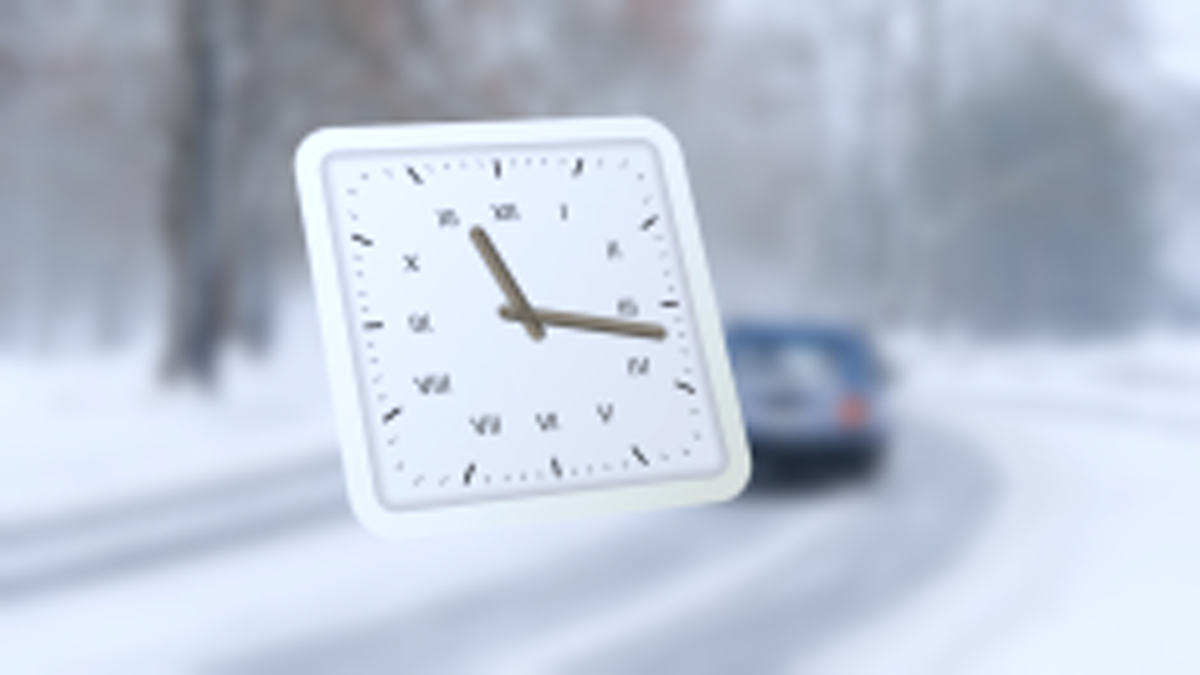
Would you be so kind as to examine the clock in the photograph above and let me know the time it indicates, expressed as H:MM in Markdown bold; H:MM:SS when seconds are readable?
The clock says **11:17**
